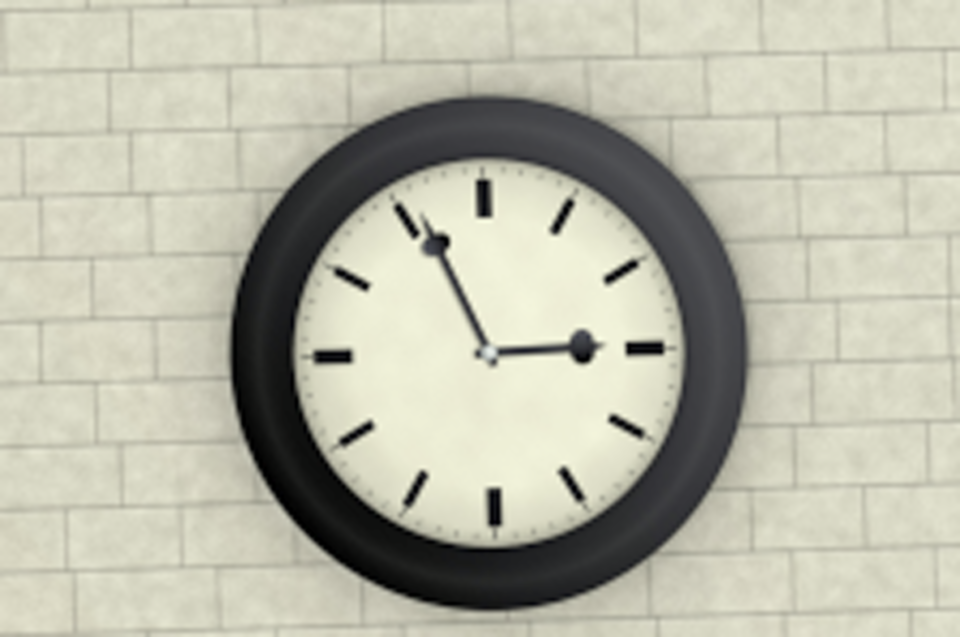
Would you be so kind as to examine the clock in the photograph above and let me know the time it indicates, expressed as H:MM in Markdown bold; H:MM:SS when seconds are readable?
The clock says **2:56**
